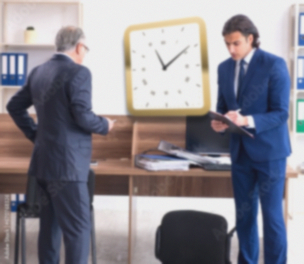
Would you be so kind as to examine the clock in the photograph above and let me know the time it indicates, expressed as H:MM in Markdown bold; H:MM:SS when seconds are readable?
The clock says **11:09**
